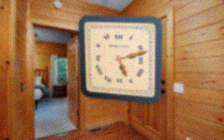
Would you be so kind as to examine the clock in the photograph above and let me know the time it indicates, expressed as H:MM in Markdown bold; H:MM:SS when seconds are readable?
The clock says **5:12**
